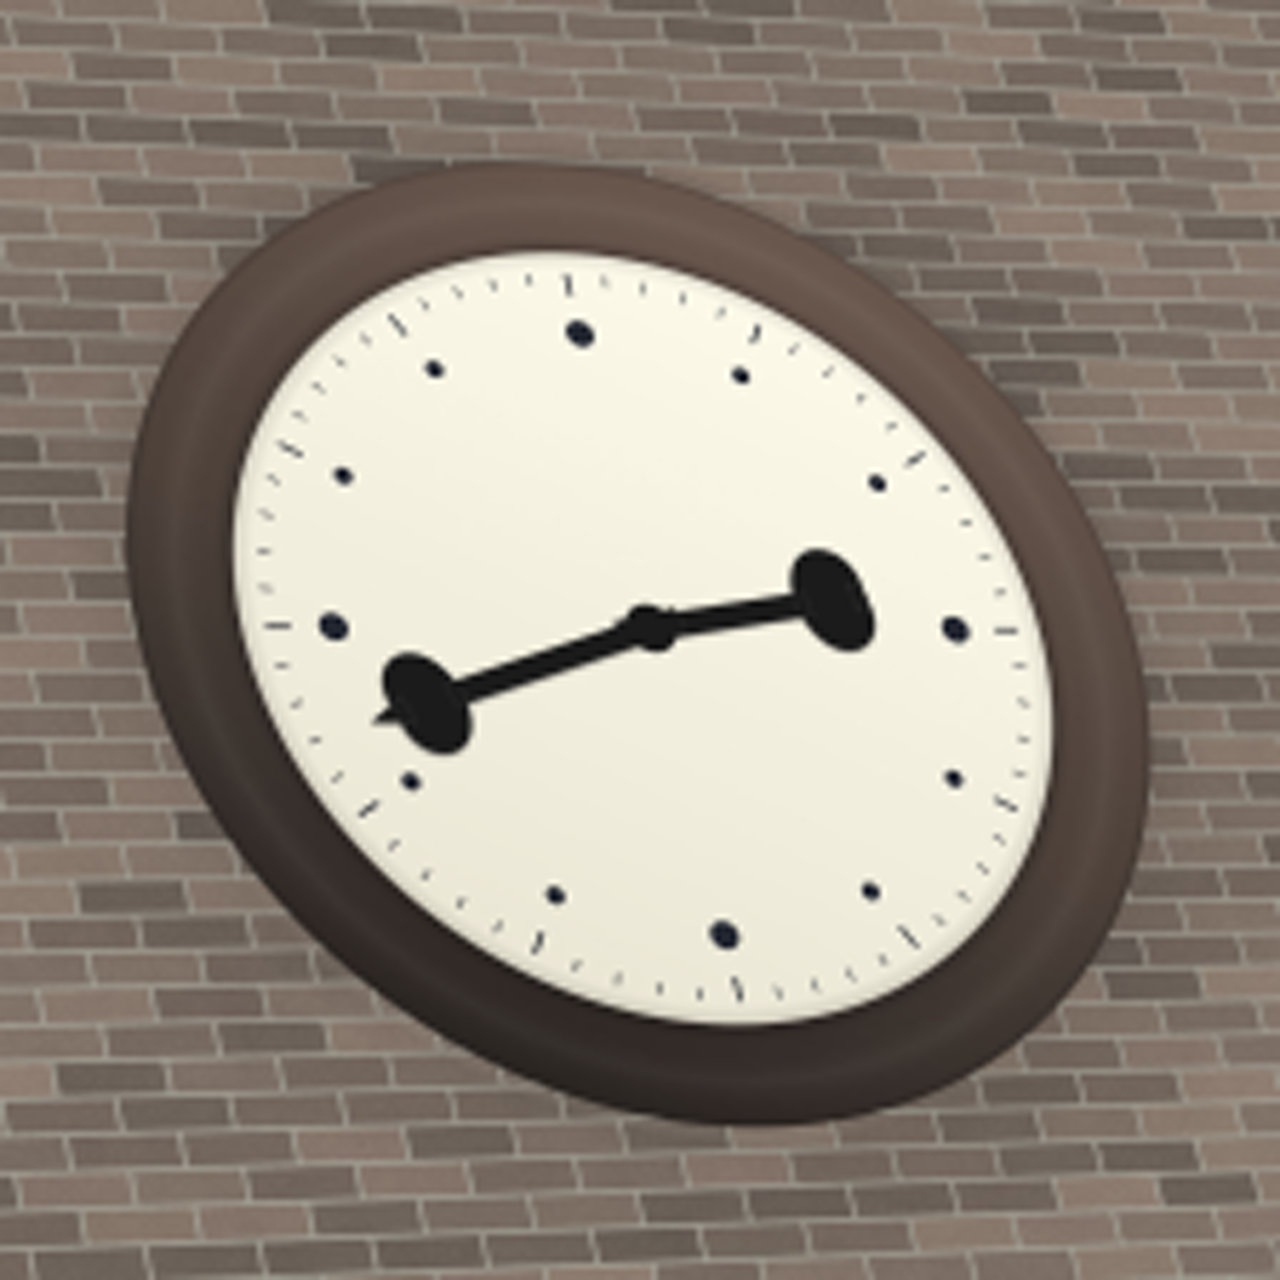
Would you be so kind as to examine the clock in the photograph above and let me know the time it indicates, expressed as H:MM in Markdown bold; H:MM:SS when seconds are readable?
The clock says **2:42**
